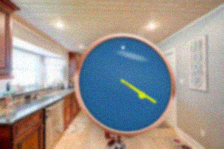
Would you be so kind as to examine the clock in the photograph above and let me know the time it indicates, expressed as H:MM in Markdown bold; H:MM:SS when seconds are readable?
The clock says **4:21**
